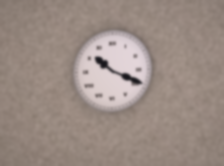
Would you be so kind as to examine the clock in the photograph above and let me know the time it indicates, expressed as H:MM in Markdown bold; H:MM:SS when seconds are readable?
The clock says **10:19**
